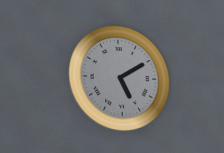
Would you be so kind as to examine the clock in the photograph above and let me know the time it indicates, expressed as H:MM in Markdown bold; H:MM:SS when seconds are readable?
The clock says **5:10**
